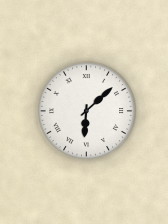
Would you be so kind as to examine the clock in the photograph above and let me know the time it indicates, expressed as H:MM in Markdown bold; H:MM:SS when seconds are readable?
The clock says **6:08**
